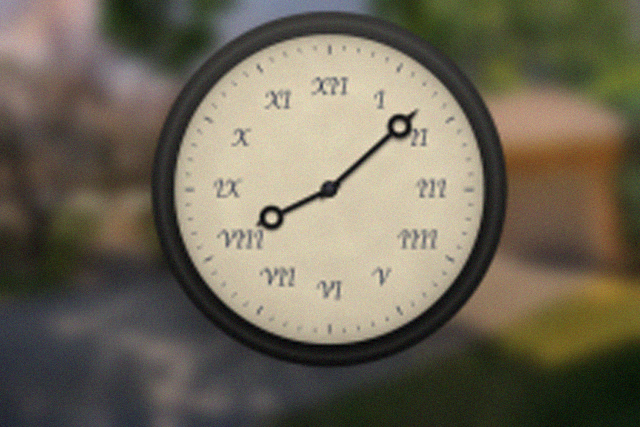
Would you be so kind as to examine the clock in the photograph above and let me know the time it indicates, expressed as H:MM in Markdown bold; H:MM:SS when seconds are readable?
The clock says **8:08**
